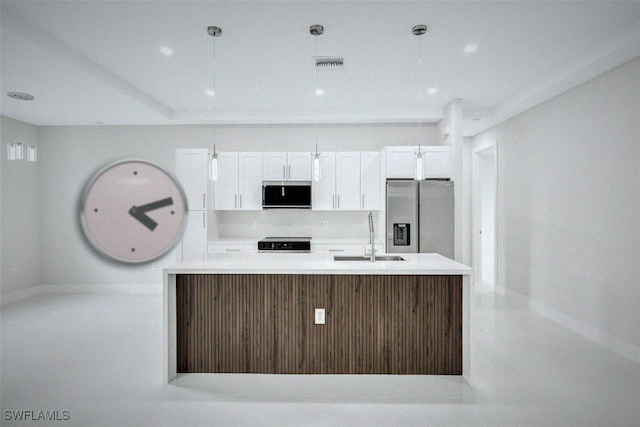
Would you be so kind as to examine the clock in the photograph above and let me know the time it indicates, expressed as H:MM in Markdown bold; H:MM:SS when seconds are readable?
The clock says **4:12**
